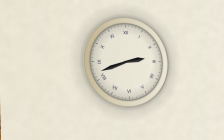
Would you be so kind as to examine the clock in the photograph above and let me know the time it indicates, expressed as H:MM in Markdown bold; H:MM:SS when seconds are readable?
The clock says **2:42**
